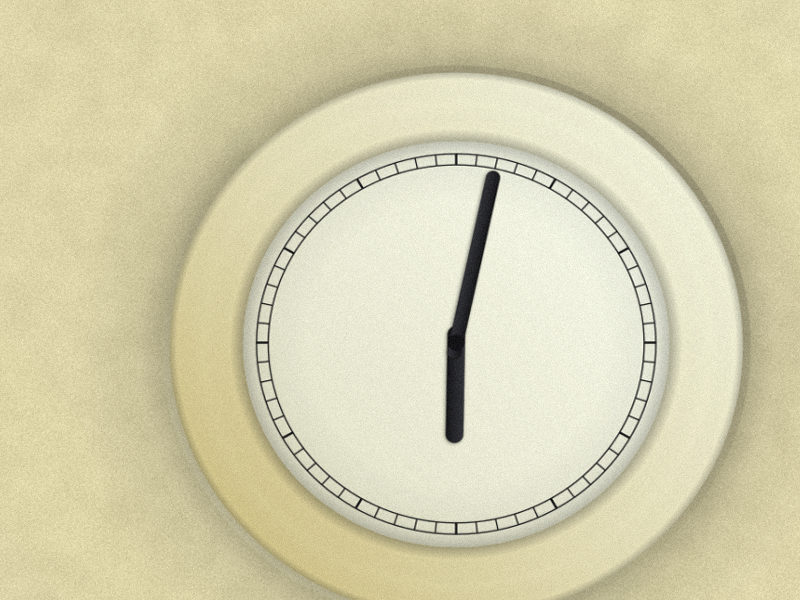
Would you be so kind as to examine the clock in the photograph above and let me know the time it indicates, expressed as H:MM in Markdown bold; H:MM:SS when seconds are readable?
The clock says **6:02**
